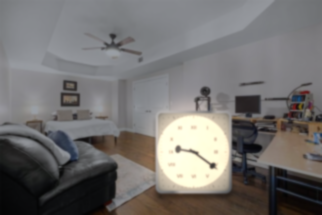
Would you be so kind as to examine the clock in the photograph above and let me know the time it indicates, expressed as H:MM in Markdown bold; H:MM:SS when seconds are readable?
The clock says **9:21**
